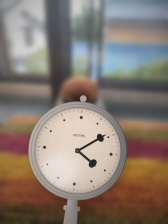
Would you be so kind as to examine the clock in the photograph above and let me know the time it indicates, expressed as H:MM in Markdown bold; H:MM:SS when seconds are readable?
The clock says **4:09**
